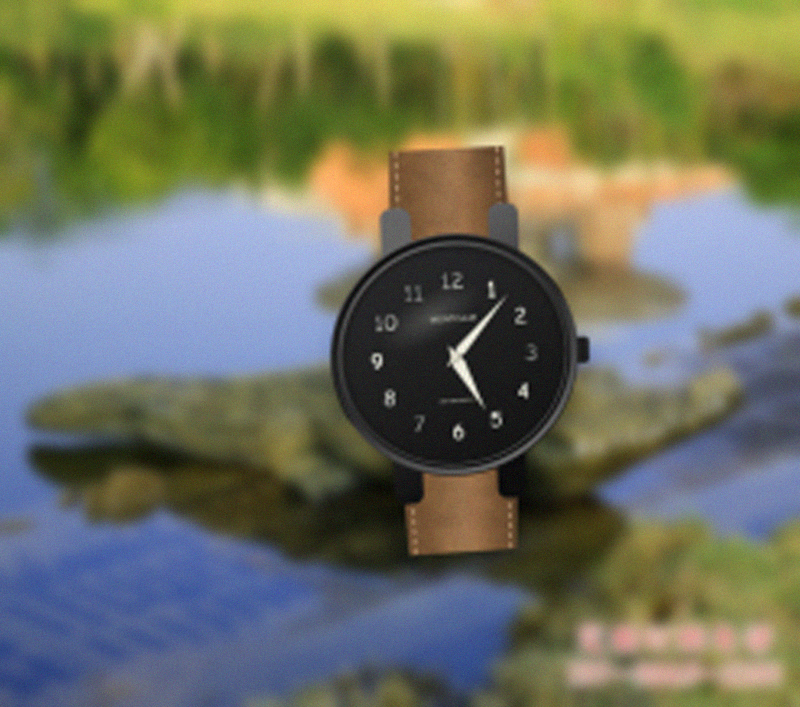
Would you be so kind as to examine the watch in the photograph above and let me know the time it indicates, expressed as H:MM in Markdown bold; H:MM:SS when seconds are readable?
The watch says **5:07**
